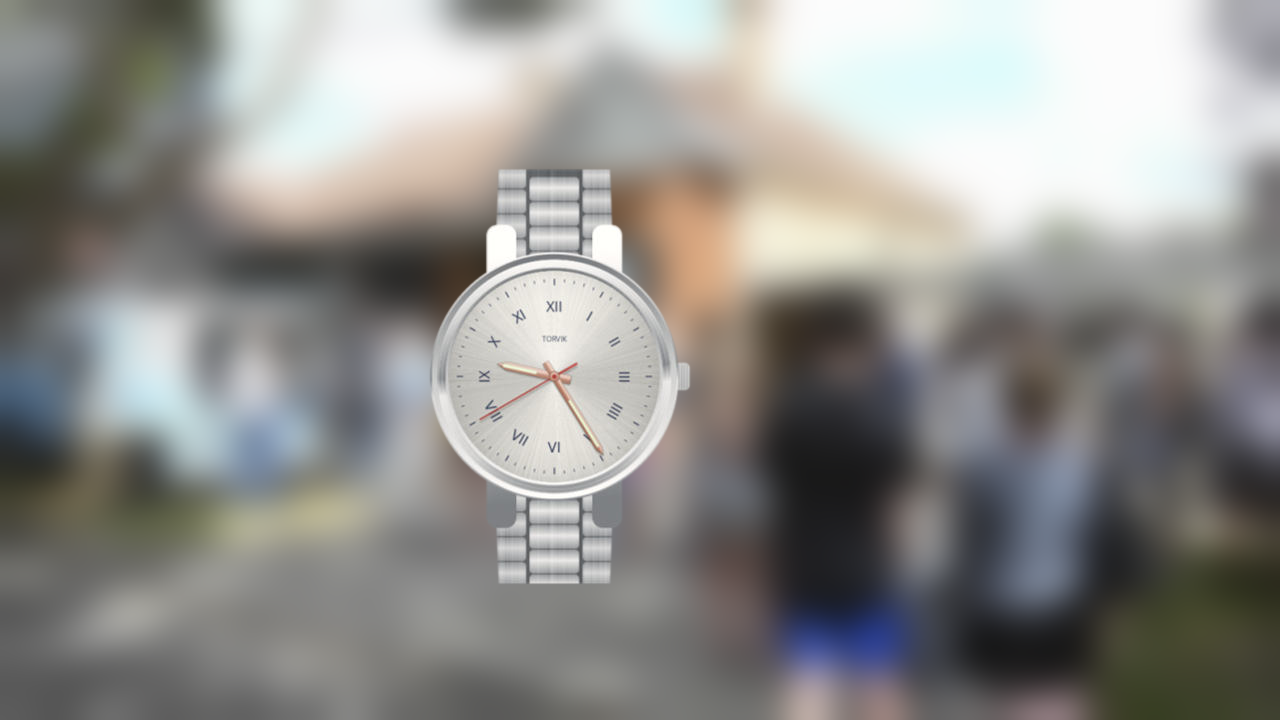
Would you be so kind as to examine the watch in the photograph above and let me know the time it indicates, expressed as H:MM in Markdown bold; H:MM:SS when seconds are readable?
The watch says **9:24:40**
